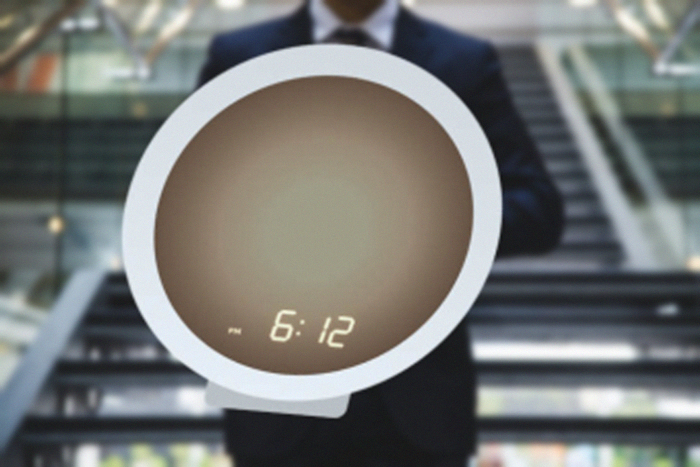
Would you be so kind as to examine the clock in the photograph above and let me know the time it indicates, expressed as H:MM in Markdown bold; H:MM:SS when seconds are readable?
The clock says **6:12**
